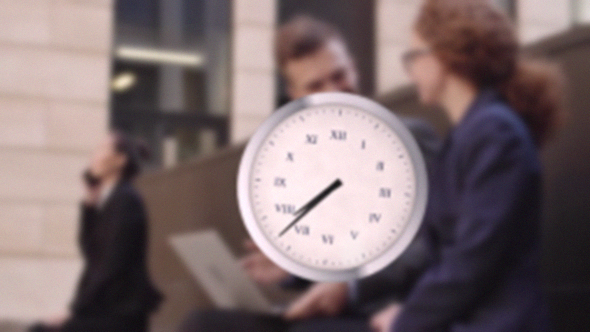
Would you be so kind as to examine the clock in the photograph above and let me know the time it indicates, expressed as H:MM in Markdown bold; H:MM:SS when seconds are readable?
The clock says **7:37**
